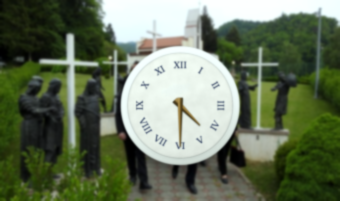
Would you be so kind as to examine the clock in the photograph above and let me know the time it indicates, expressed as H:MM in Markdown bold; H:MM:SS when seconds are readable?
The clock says **4:30**
